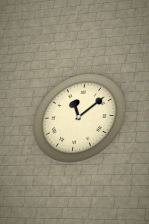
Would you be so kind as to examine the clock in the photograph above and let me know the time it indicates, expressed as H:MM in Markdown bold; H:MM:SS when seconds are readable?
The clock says **11:08**
